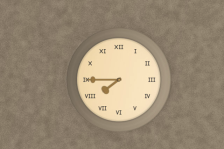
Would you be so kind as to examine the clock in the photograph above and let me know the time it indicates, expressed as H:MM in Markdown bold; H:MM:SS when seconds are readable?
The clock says **7:45**
